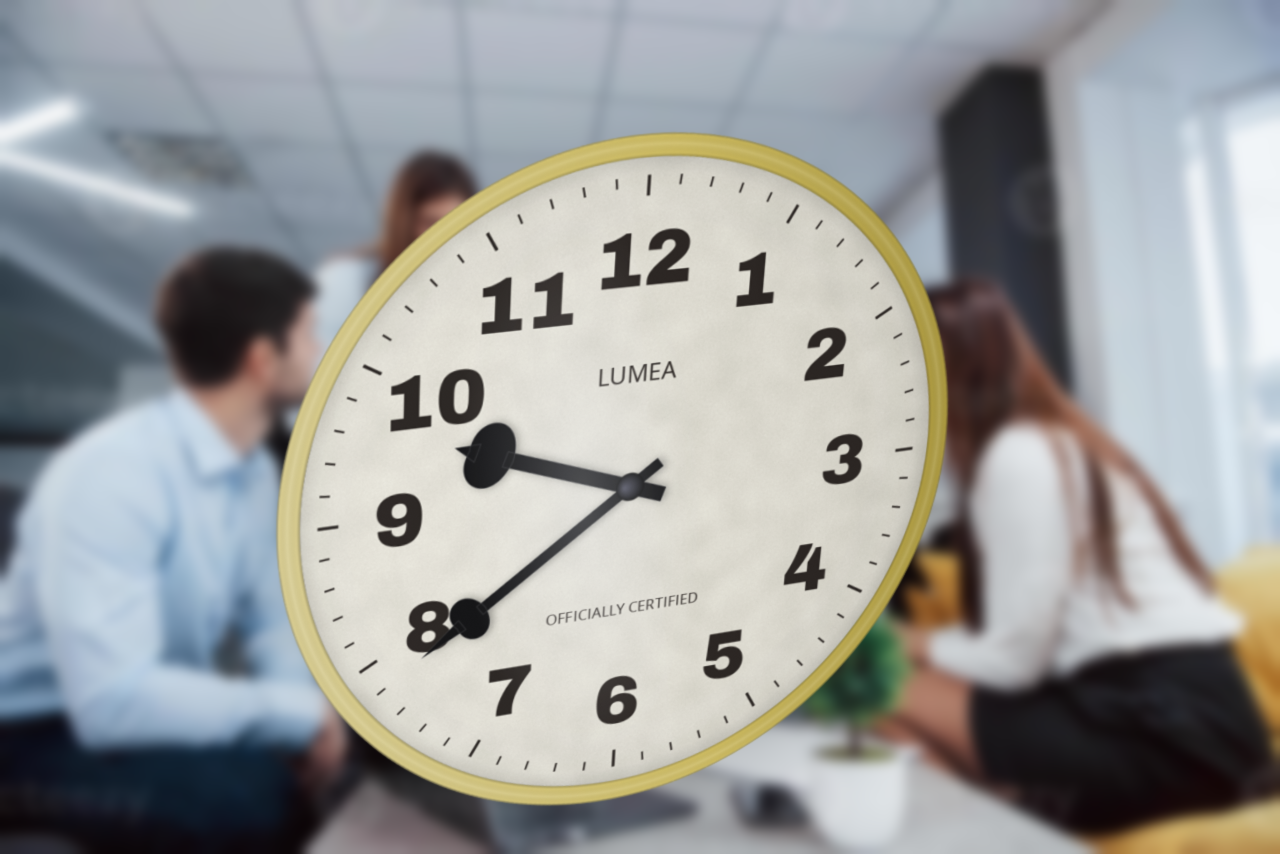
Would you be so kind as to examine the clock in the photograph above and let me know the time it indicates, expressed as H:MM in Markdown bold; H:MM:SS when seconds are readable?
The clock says **9:39**
